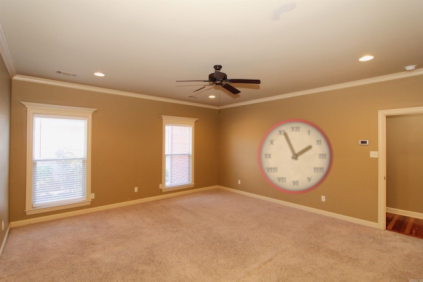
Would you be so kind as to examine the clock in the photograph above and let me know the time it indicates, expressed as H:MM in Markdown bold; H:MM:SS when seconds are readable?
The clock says **1:56**
